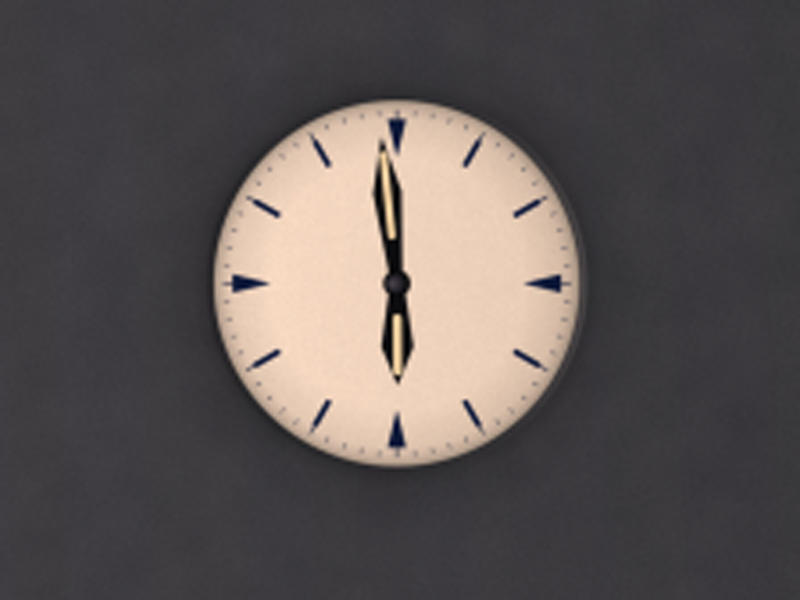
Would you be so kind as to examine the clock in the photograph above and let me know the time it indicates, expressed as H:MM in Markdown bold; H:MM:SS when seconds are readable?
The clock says **5:59**
